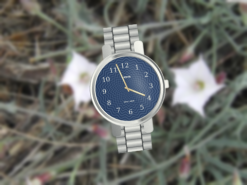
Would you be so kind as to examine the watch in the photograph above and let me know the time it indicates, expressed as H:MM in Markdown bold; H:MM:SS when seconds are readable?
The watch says **3:57**
